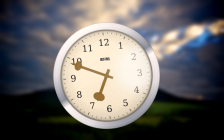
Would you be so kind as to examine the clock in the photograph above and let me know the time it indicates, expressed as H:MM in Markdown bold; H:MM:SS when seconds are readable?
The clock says **6:49**
